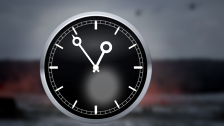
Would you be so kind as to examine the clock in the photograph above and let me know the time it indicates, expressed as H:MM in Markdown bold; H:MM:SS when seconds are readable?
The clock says **12:54**
